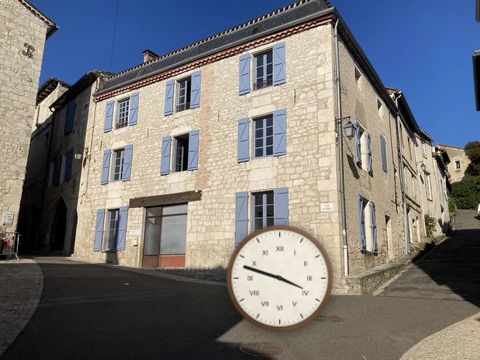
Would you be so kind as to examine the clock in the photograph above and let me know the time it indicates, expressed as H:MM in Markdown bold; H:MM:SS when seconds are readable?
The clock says **3:48**
